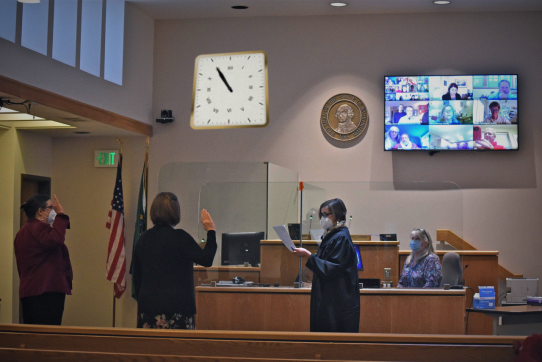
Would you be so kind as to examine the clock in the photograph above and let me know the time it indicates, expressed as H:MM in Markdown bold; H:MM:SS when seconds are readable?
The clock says **10:55**
